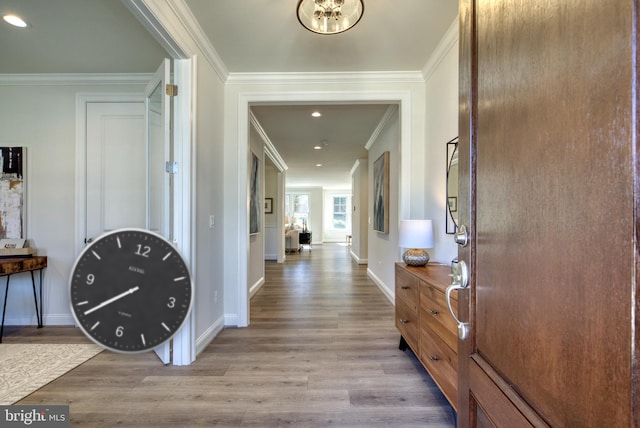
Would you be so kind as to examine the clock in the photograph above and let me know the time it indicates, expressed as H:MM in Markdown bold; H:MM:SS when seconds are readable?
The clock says **7:38**
